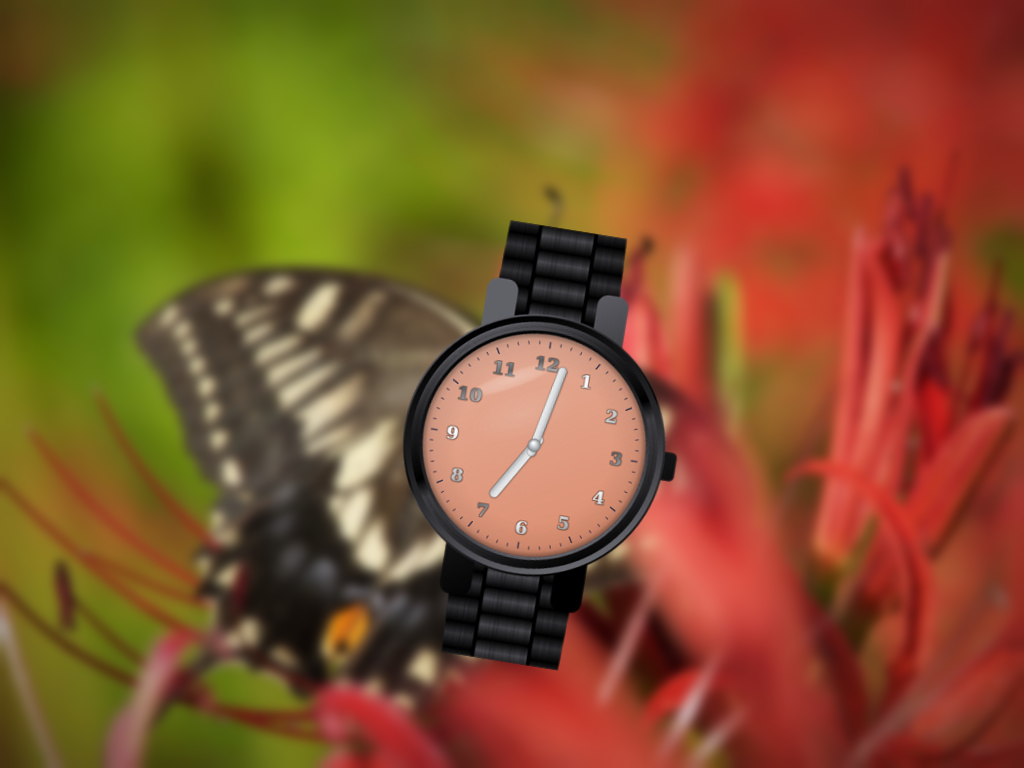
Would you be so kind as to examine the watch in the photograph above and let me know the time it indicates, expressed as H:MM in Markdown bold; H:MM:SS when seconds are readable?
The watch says **7:02**
